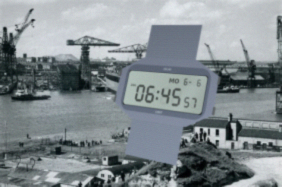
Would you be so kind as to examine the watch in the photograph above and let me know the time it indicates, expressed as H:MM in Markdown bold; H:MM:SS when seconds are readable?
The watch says **6:45:57**
